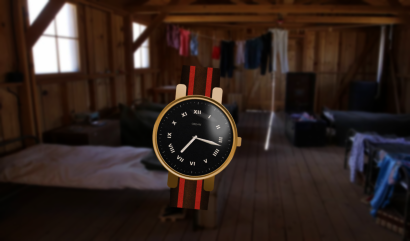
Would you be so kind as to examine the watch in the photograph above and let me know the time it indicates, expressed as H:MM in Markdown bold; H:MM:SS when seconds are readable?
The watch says **7:17**
